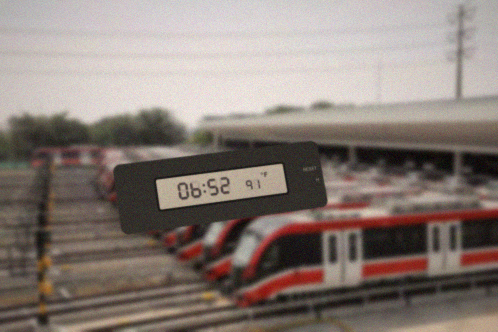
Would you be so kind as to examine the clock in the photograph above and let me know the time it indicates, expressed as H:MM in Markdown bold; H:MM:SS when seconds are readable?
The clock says **6:52**
